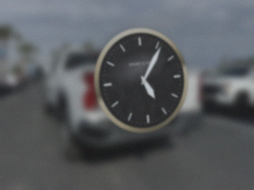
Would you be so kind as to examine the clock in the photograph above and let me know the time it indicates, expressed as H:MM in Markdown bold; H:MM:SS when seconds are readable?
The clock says **5:06**
